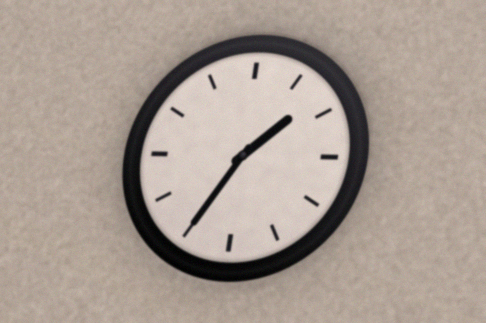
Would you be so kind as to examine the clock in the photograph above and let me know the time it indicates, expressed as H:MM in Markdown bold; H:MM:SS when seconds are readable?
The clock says **1:35**
